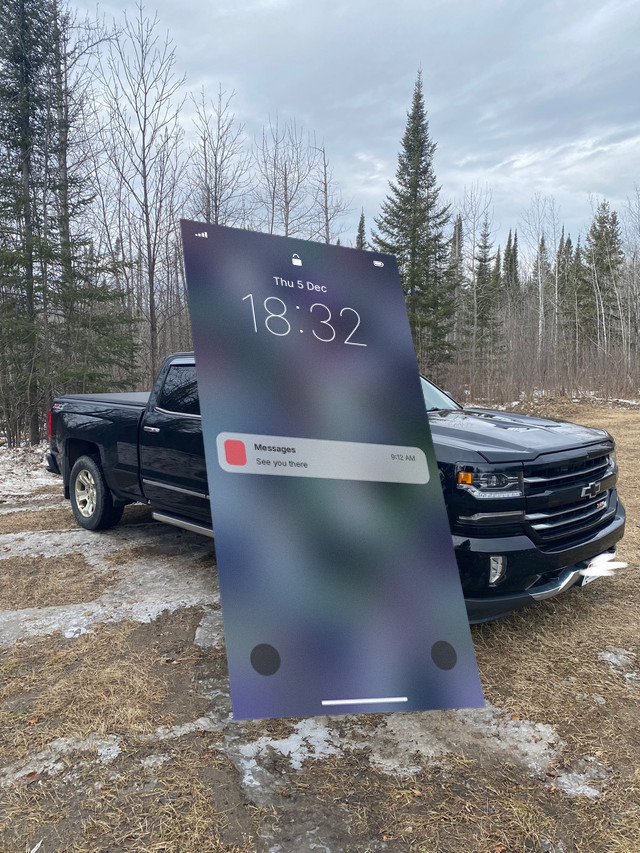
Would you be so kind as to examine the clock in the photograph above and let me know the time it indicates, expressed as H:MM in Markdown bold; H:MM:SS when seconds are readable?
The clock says **18:32**
